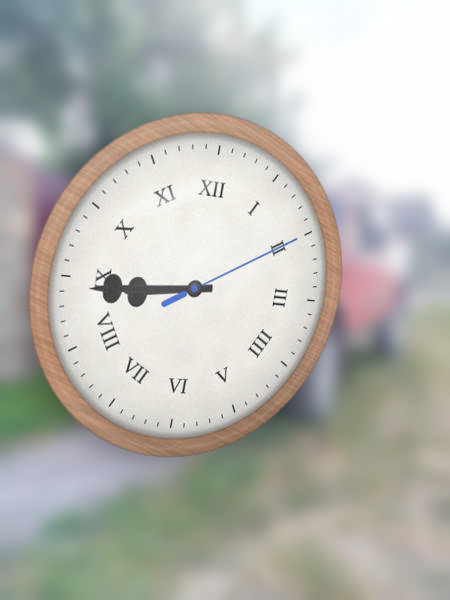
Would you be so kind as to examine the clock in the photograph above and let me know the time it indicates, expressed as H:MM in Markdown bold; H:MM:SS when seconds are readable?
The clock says **8:44:10**
